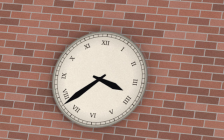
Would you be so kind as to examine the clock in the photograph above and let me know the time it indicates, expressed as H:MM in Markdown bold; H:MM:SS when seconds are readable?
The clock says **3:38**
